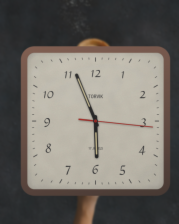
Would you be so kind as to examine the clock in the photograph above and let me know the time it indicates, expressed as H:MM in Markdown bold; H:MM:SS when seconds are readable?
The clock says **5:56:16**
